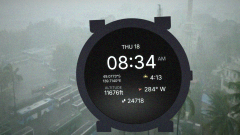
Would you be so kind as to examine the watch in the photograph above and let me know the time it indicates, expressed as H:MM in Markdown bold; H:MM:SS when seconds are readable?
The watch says **8:34**
